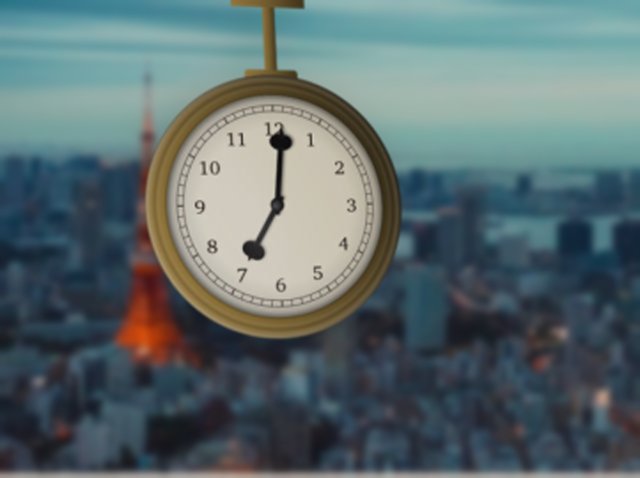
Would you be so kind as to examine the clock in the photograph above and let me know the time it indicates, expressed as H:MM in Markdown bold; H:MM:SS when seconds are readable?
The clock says **7:01**
